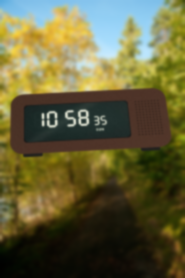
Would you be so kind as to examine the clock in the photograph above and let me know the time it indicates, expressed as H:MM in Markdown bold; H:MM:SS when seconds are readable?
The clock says **10:58**
